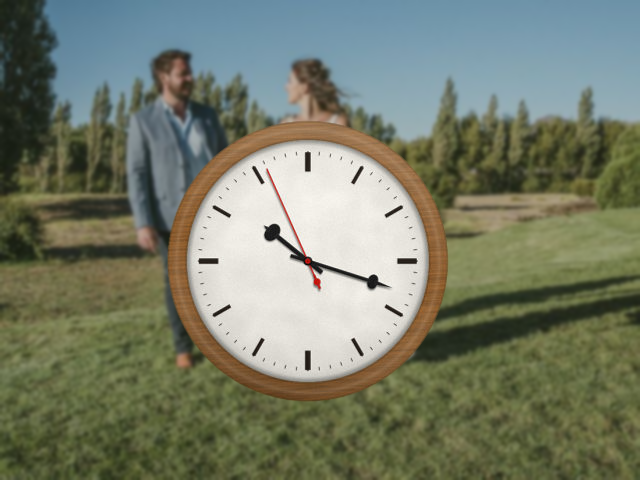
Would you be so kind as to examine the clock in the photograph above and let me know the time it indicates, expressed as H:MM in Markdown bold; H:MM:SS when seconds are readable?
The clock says **10:17:56**
